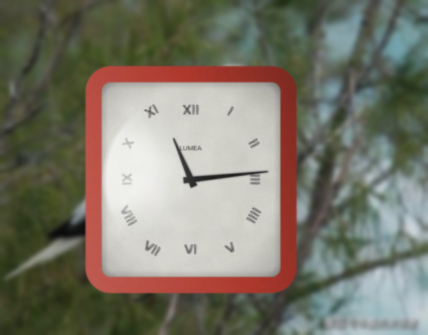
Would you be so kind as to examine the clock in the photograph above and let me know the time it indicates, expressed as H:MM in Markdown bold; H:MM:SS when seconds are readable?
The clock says **11:14**
